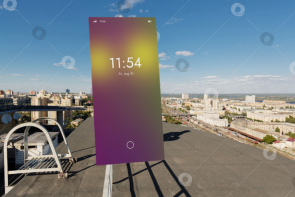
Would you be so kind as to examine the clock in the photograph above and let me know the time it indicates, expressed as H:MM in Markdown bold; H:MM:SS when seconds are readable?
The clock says **11:54**
